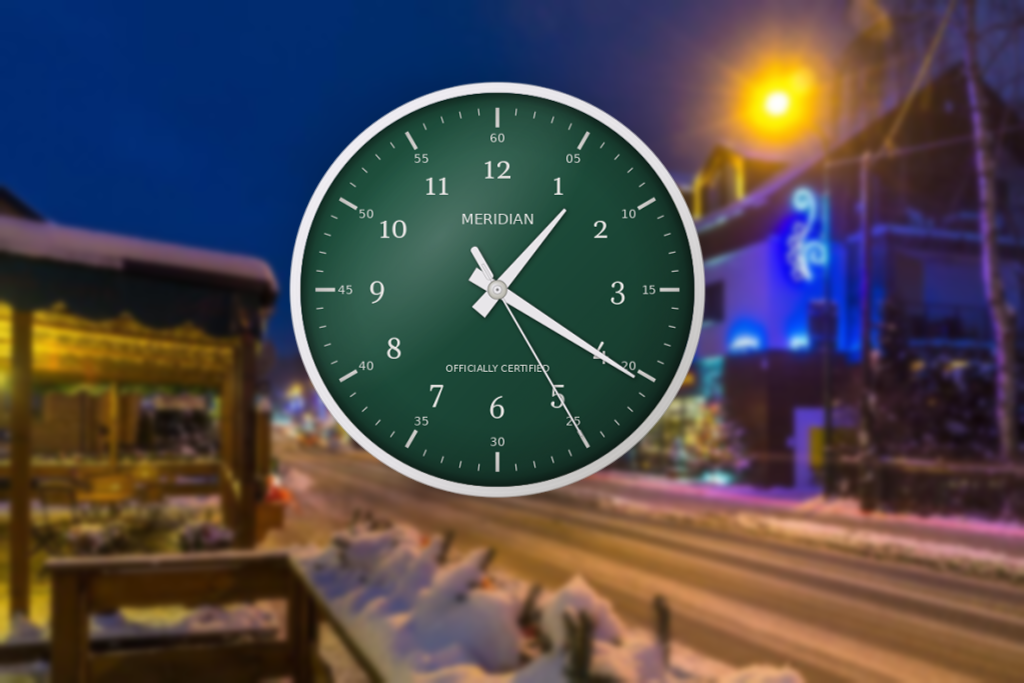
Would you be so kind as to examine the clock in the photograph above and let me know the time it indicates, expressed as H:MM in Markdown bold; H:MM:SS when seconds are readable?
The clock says **1:20:25**
